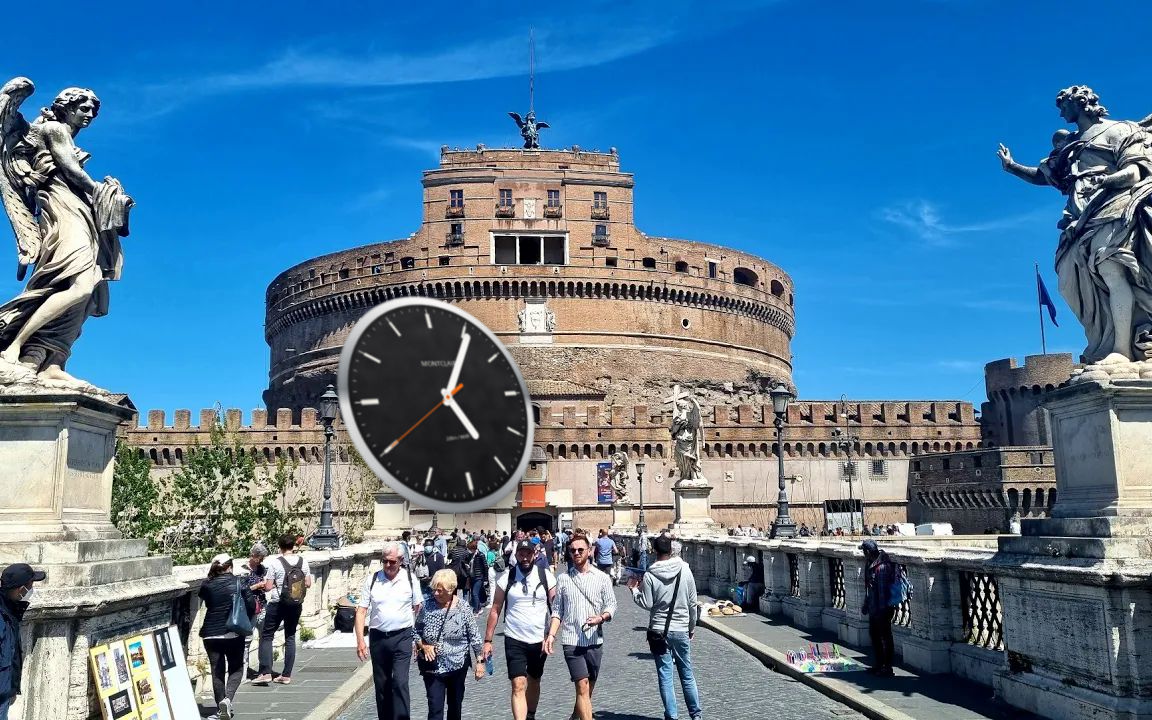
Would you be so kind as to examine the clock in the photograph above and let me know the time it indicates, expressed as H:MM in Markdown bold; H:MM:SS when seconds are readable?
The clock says **5:05:40**
